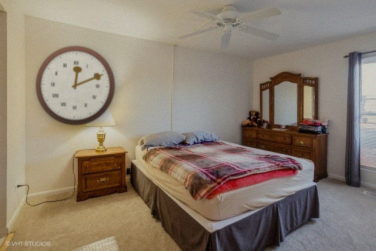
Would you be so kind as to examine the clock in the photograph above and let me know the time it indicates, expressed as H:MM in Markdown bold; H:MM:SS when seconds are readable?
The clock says **12:11**
